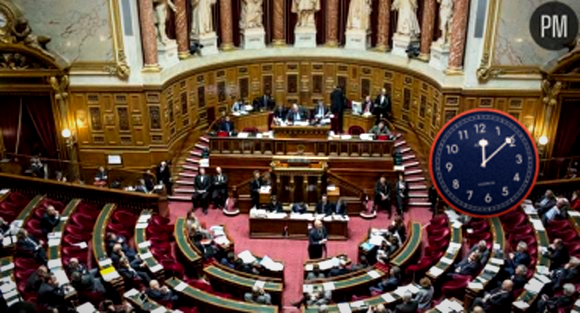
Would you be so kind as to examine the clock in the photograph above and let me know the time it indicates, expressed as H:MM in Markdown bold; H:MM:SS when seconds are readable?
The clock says **12:09**
